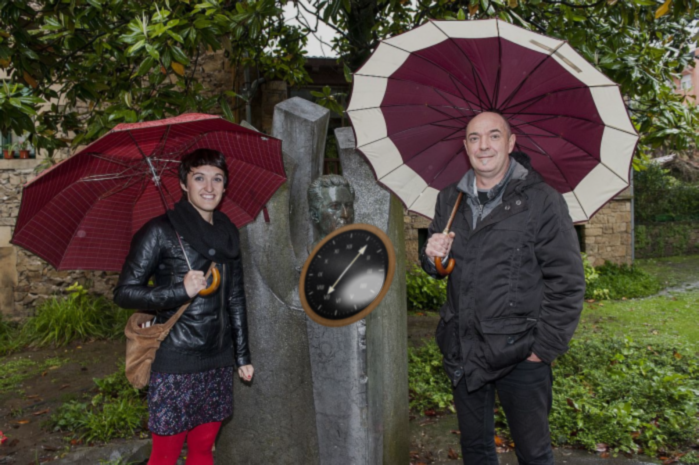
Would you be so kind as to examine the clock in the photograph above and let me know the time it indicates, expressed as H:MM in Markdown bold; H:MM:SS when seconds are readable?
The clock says **7:06**
